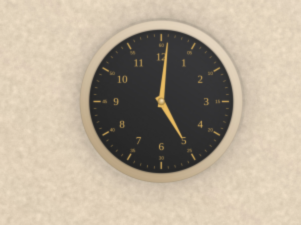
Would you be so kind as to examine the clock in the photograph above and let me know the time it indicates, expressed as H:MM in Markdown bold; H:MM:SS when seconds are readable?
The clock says **5:01**
